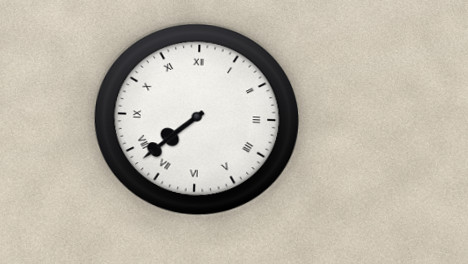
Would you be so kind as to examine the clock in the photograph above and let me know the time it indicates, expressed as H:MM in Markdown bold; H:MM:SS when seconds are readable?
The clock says **7:38**
